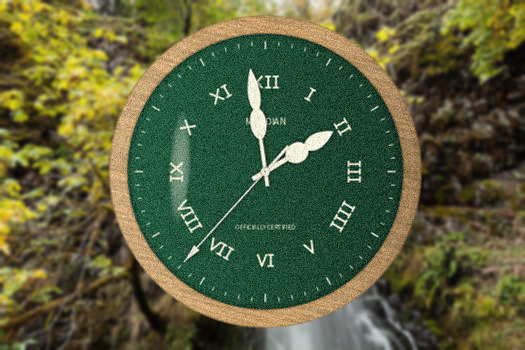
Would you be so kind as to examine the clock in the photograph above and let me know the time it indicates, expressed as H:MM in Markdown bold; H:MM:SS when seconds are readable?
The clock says **1:58:37**
